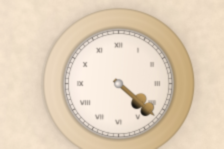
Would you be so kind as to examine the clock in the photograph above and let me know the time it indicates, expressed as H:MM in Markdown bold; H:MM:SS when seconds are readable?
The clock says **4:22**
